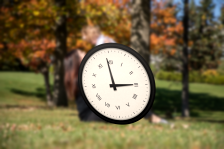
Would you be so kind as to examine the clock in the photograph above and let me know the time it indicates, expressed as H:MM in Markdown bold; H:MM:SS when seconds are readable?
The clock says **2:59**
